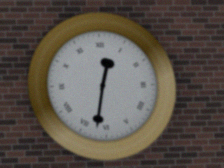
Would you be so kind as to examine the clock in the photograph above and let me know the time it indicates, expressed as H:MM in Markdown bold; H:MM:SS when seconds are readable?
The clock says **12:32**
